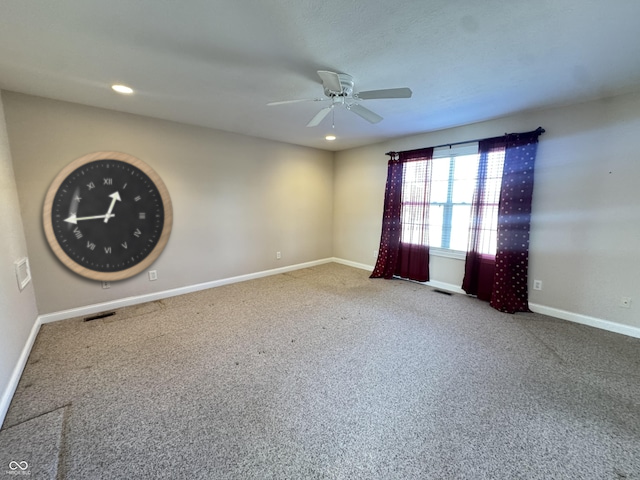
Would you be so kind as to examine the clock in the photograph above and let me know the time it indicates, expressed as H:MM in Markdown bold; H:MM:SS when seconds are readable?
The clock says **12:44**
